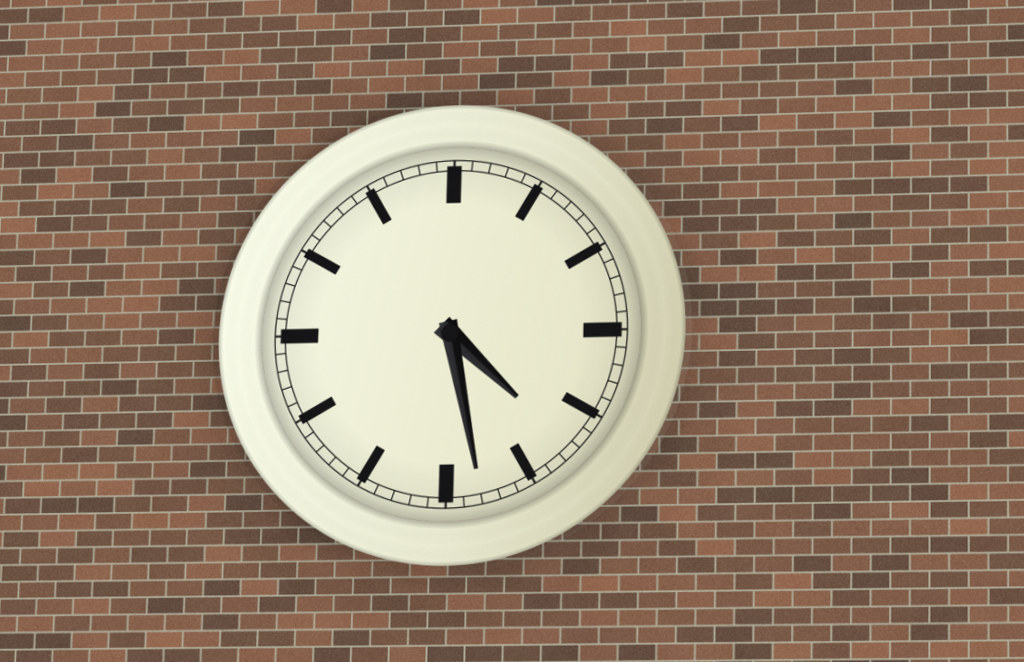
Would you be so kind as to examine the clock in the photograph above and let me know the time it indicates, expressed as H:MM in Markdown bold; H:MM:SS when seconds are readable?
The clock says **4:28**
